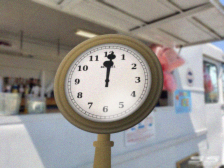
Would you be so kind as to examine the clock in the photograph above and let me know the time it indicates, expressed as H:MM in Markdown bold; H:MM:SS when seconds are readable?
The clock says **12:01**
